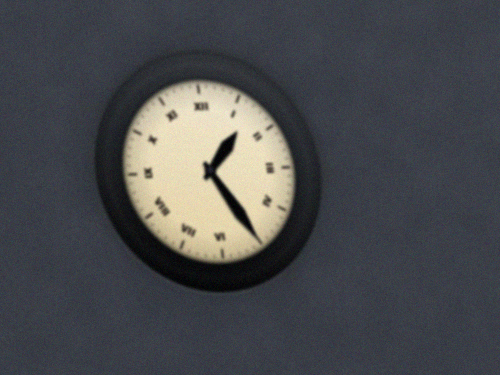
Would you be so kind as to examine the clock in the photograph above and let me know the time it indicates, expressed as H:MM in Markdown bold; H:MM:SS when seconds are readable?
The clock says **1:25**
